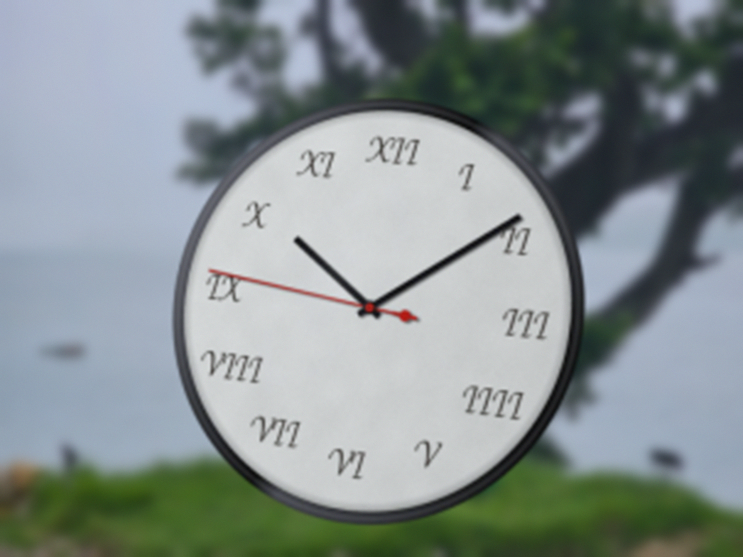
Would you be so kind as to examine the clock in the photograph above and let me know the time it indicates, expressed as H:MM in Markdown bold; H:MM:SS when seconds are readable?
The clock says **10:08:46**
